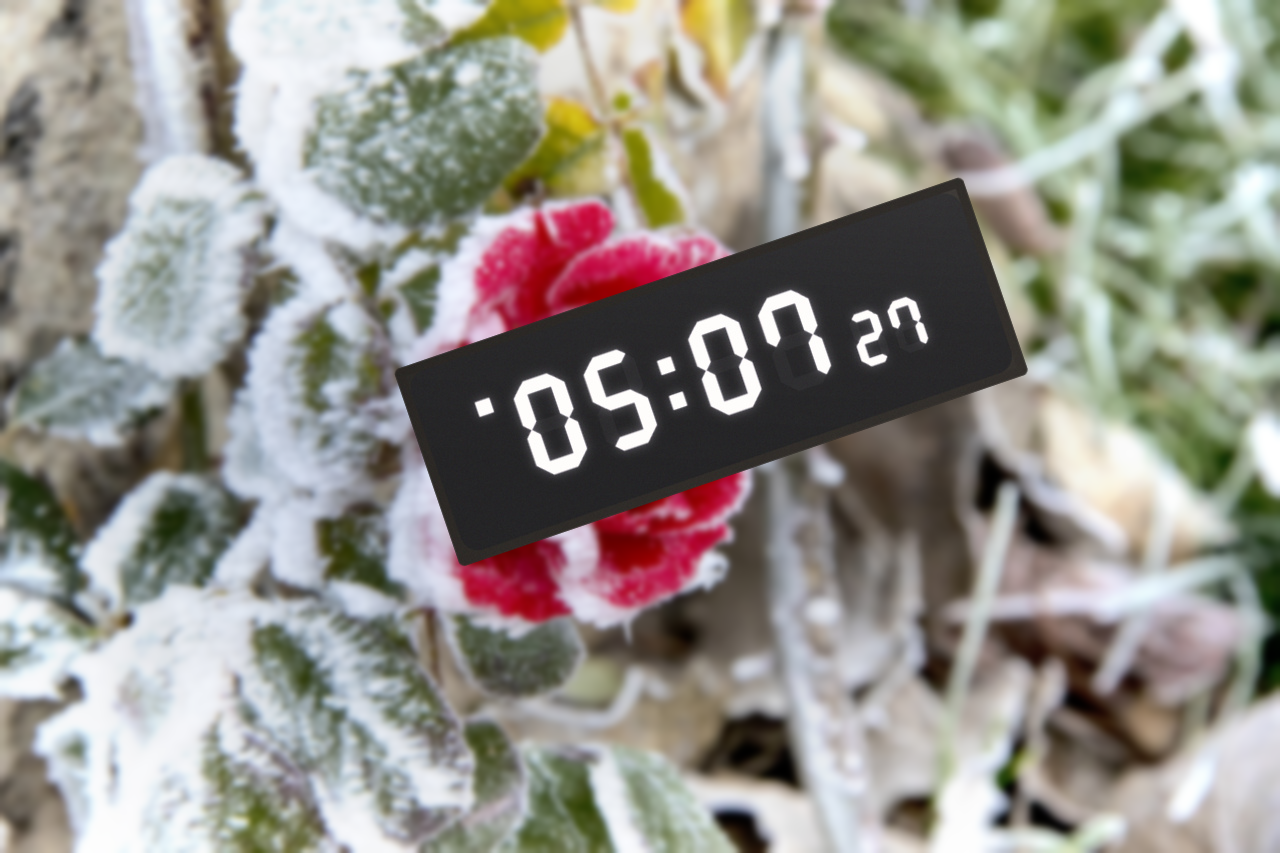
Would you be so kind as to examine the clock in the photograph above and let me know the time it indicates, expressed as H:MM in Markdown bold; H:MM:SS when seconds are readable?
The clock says **5:07:27**
